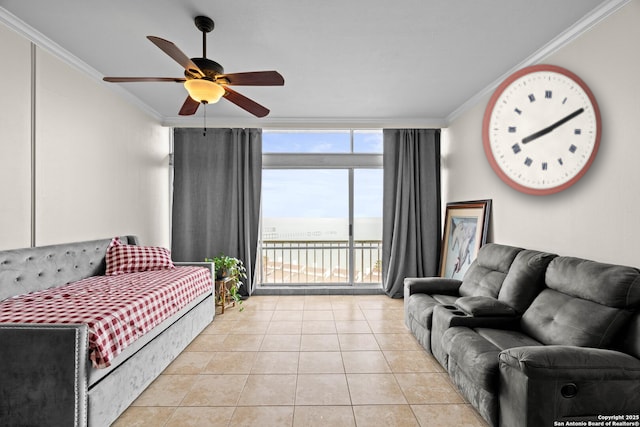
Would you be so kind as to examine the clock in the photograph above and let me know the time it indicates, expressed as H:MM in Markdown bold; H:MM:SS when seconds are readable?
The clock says **8:10**
